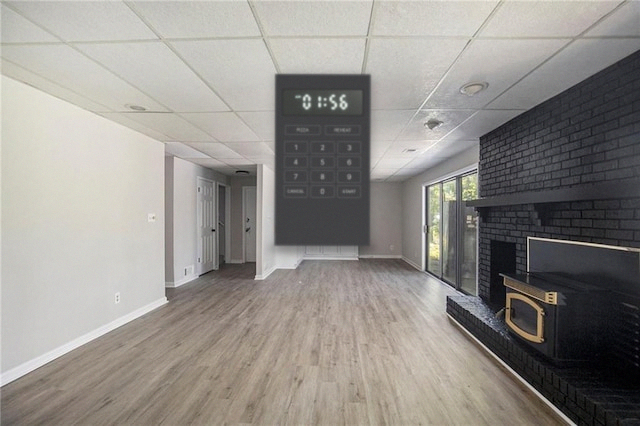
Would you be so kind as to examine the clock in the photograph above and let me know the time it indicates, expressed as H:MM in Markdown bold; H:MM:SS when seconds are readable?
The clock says **1:56**
